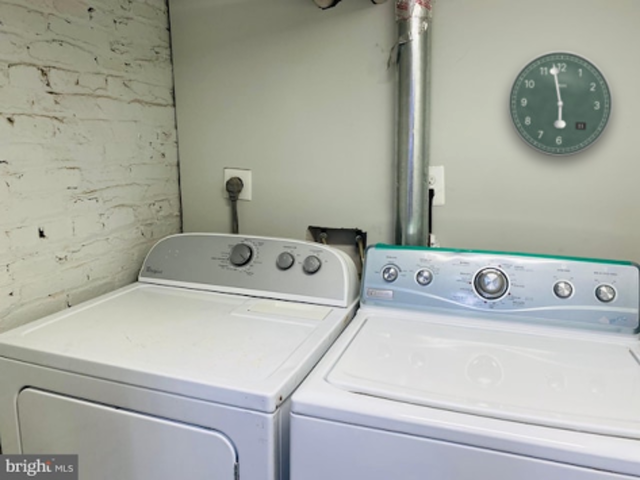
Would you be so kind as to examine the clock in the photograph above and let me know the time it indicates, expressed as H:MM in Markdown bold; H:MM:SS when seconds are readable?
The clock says **5:58**
